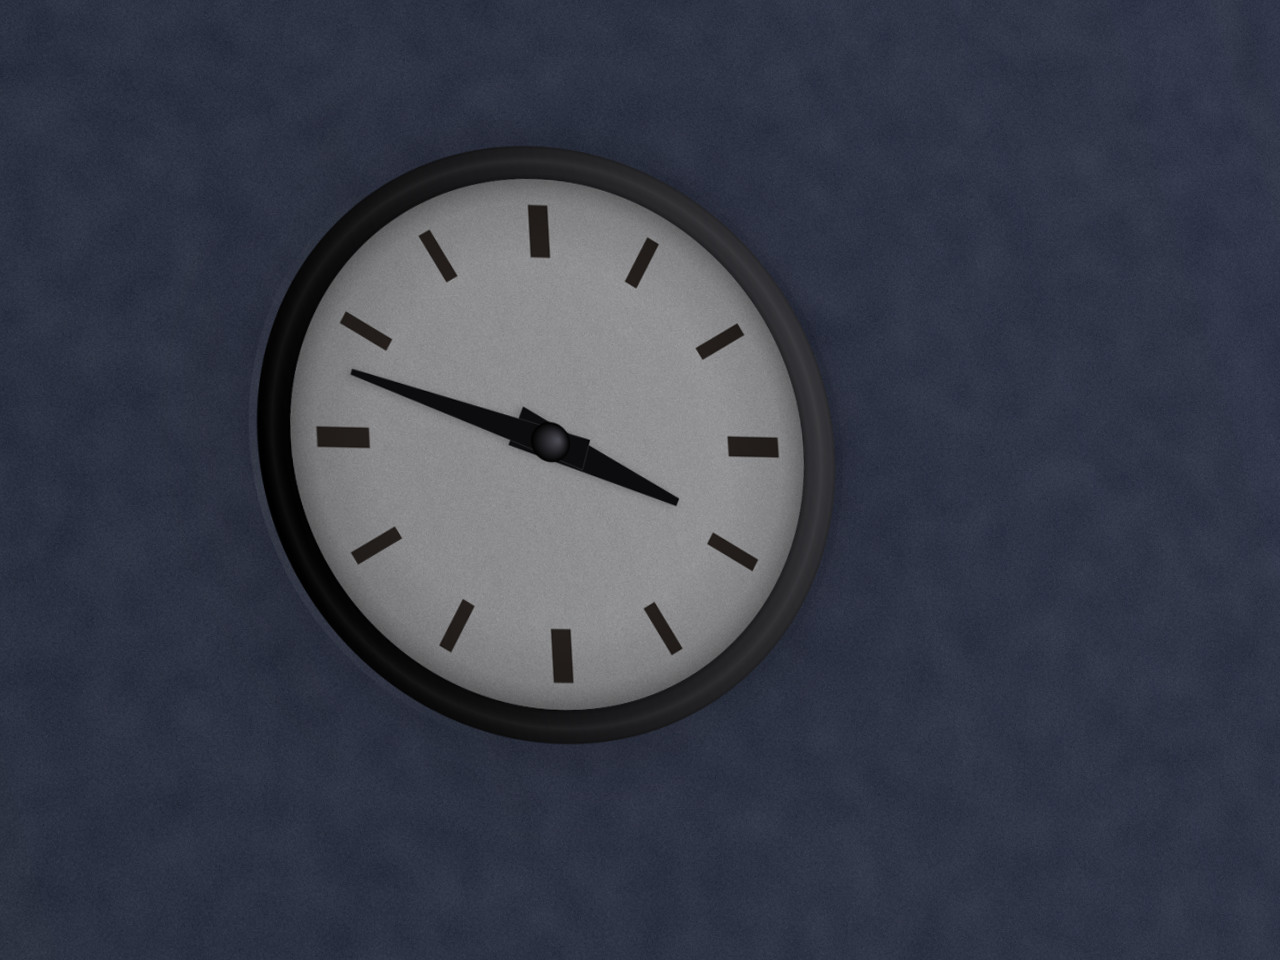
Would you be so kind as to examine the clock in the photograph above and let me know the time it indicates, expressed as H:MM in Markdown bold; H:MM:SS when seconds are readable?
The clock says **3:48**
